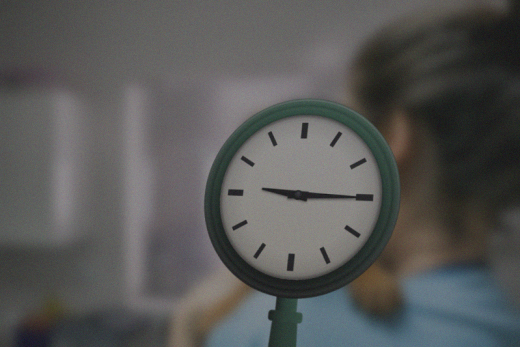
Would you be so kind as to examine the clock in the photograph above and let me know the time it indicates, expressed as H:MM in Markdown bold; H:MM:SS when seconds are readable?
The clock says **9:15**
